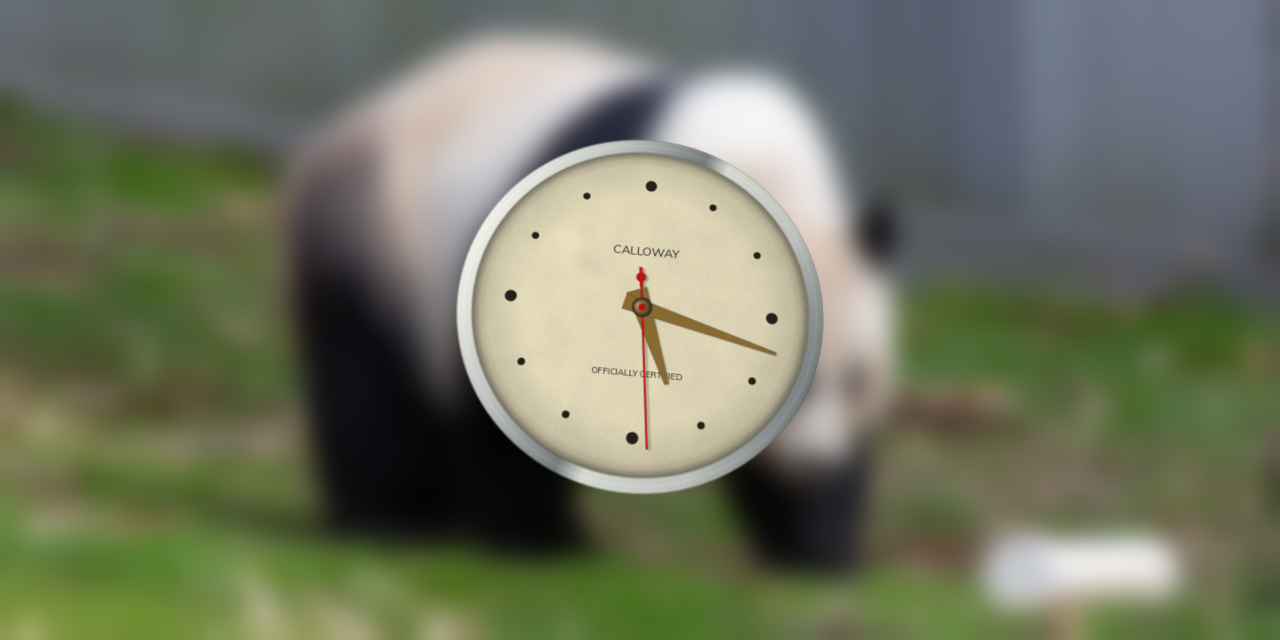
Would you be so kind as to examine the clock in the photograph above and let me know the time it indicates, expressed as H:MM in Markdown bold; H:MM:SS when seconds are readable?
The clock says **5:17:29**
